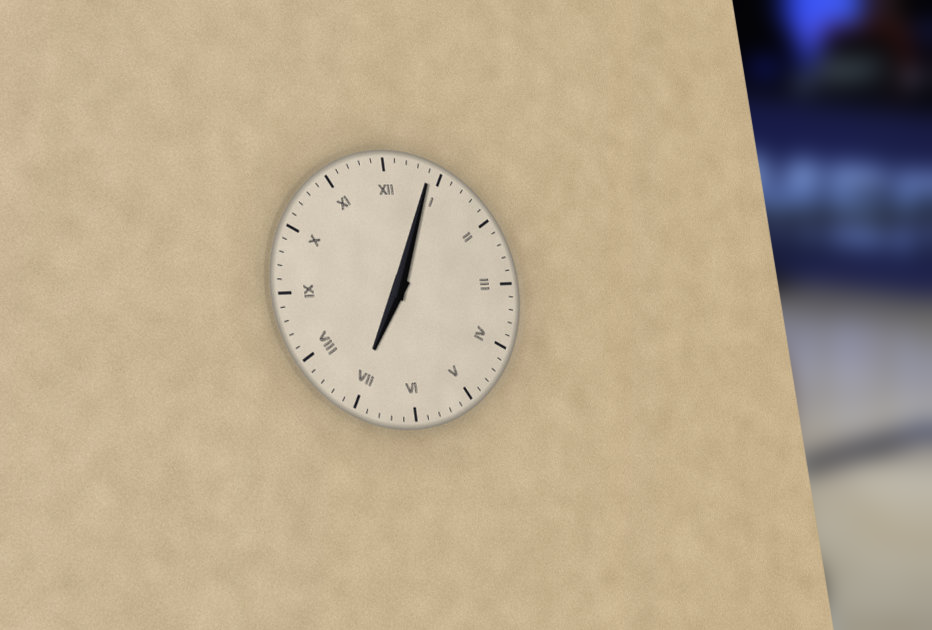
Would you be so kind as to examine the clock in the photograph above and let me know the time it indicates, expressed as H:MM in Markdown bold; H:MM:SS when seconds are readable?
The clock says **7:04**
